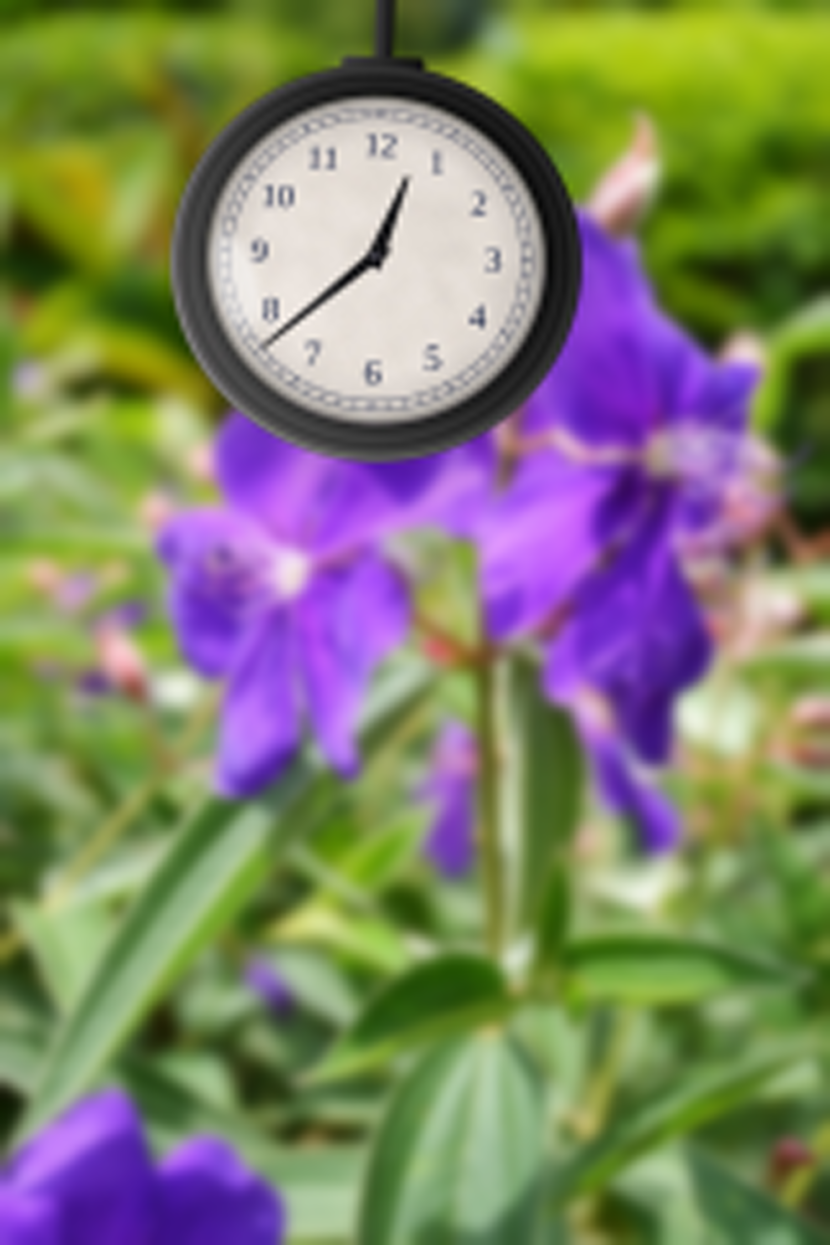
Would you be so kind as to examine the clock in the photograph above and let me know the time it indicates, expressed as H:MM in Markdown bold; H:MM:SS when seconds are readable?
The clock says **12:38**
